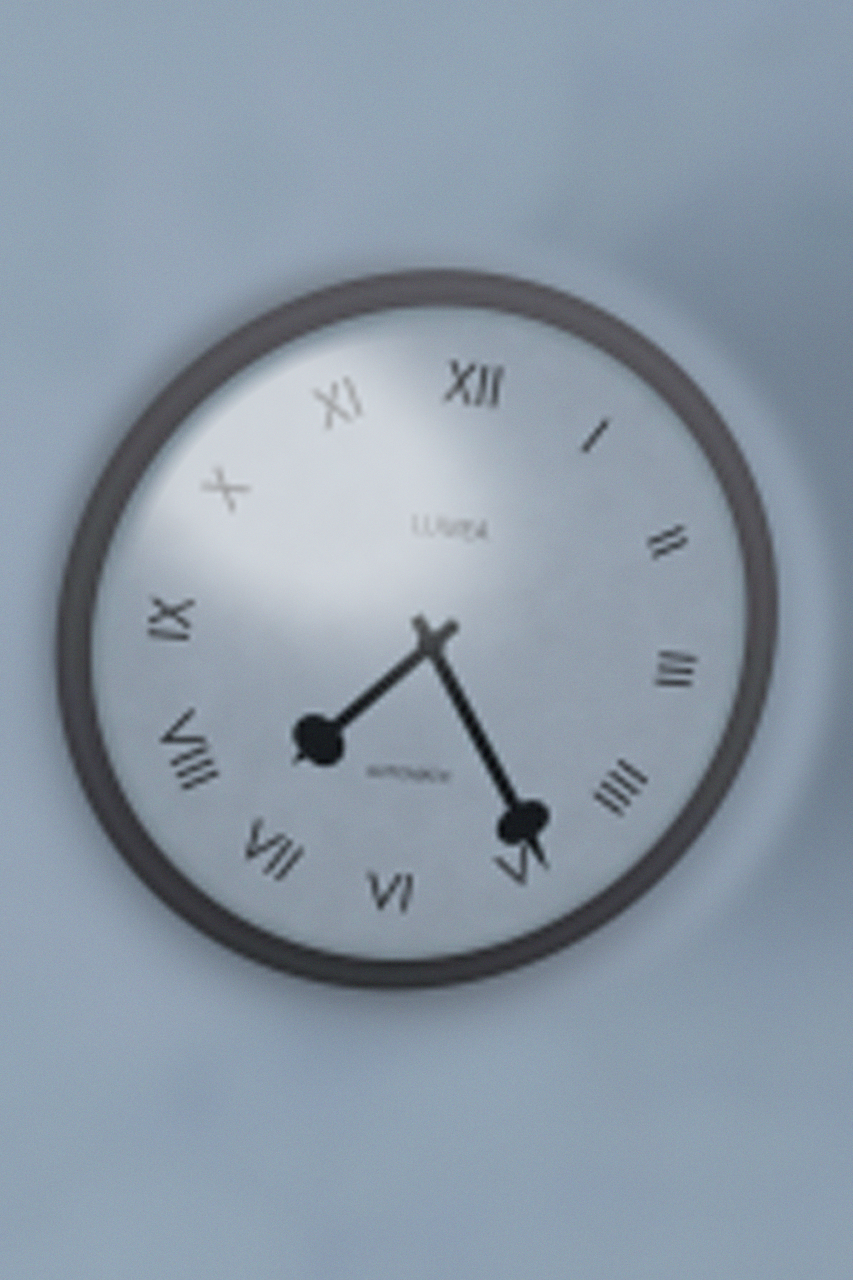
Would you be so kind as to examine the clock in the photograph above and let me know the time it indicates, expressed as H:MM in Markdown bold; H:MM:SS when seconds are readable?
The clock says **7:24**
